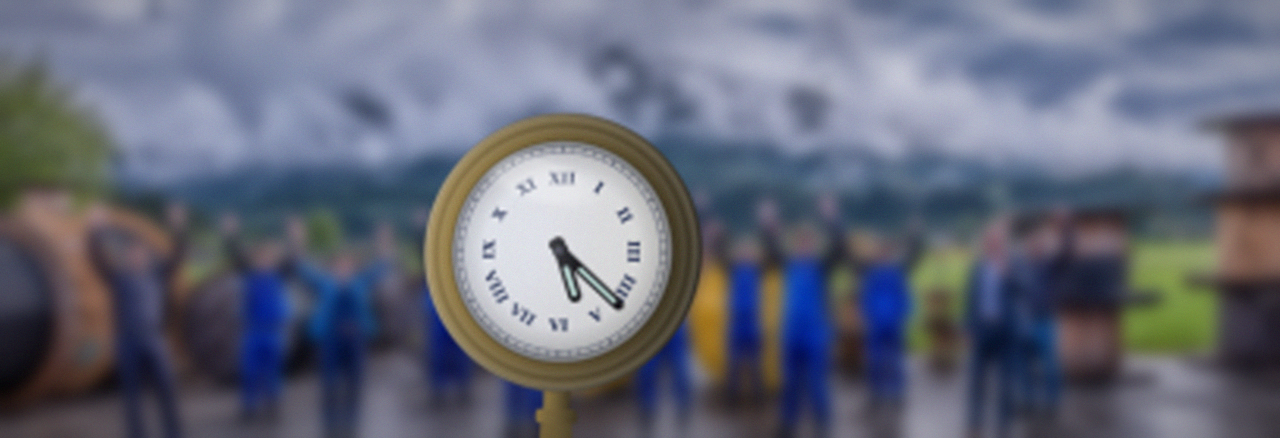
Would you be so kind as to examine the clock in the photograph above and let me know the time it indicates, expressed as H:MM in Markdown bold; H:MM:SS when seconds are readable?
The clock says **5:22**
